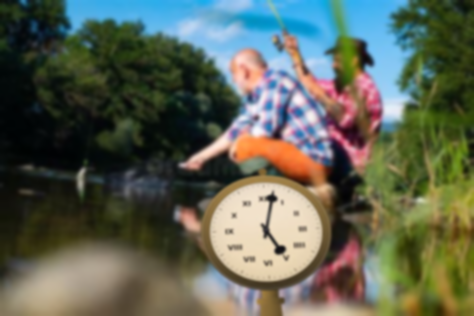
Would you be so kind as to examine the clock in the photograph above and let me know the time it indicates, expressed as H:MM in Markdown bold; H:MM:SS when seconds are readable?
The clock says **5:02**
